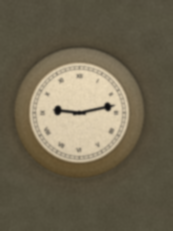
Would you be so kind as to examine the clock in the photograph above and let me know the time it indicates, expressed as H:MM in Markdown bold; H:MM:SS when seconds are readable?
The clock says **9:13**
